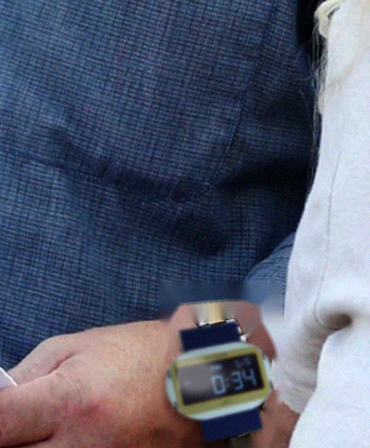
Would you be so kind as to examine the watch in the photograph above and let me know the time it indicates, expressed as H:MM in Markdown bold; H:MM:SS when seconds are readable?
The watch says **0:34**
